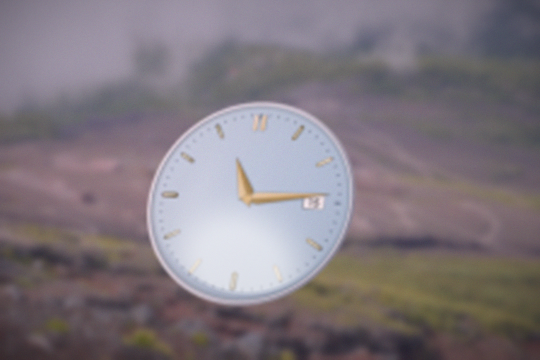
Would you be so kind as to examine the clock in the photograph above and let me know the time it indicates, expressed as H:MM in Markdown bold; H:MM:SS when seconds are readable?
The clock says **11:14**
